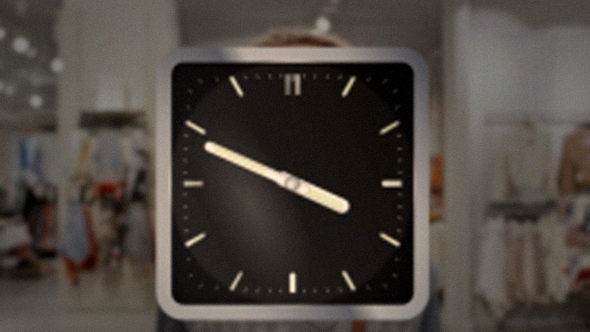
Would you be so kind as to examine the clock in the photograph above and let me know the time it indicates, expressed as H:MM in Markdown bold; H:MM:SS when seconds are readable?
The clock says **3:49**
